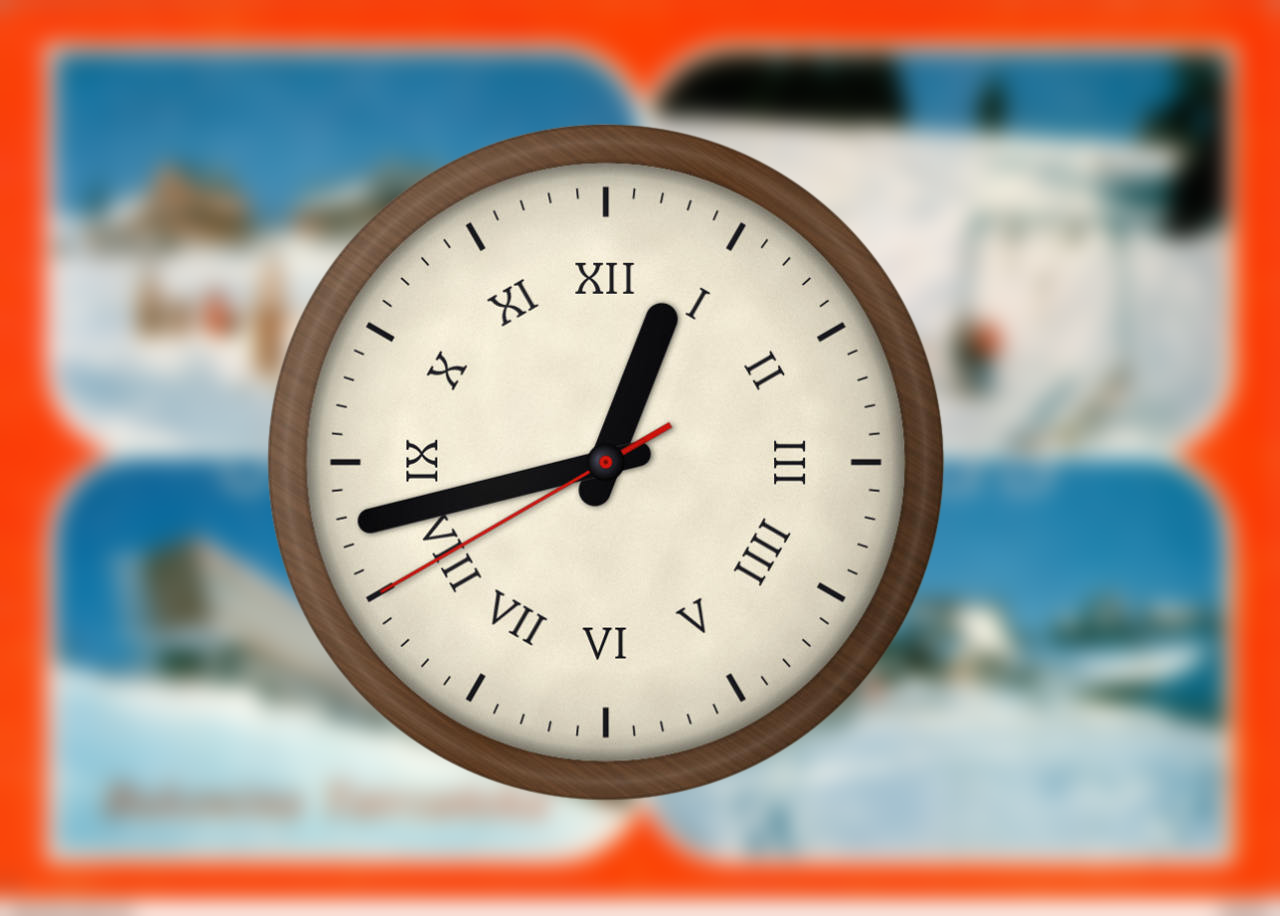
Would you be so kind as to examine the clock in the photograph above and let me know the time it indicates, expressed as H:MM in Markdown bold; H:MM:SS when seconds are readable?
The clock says **12:42:40**
